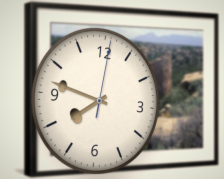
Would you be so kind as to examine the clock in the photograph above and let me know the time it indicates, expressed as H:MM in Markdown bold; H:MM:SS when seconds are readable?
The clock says **7:47:01**
